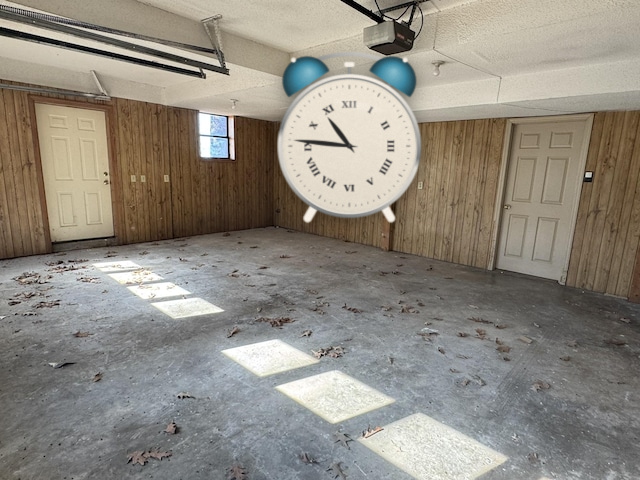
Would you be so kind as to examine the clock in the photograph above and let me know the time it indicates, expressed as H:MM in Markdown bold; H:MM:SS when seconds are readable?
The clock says **10:46**
